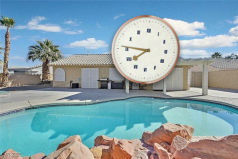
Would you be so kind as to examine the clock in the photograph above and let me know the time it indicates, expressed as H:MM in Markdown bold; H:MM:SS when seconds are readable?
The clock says **7:46**
